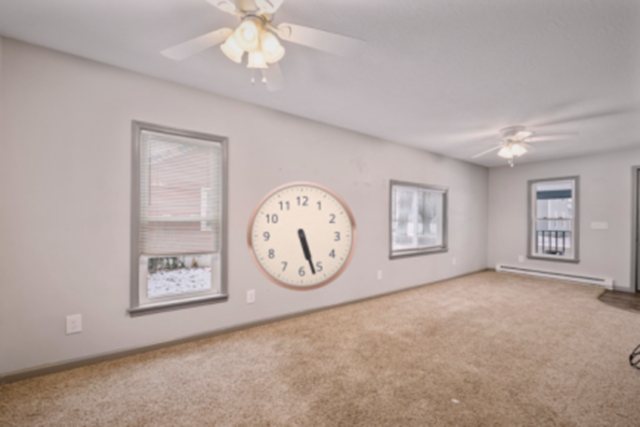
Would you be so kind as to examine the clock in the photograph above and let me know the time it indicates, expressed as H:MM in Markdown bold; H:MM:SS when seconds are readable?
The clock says **5:27**
